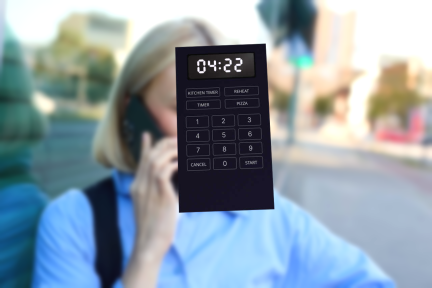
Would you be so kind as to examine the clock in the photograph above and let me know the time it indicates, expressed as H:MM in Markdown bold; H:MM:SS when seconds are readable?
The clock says **4:22**
